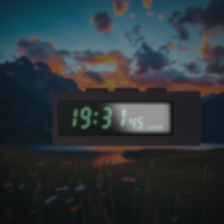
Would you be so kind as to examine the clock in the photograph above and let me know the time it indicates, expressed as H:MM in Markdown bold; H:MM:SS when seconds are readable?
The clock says **19:31:45**
